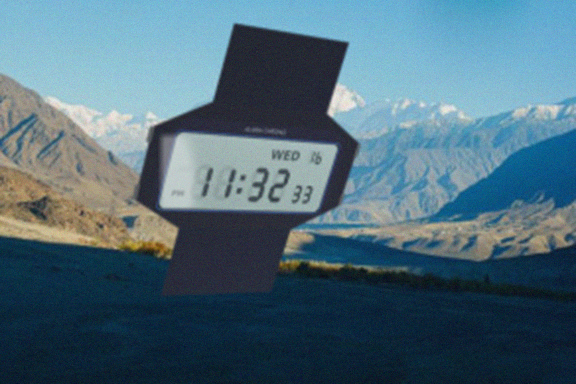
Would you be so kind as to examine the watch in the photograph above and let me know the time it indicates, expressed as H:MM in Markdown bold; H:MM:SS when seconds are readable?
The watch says **11:32:33**
